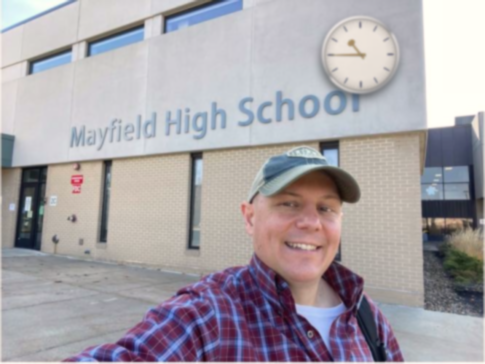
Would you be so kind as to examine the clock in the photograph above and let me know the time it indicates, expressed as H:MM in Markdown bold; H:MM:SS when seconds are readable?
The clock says **10:45**
